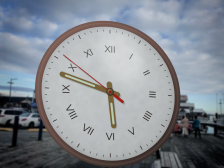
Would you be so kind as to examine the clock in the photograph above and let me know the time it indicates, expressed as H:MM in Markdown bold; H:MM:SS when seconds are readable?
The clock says **5:47:51**
